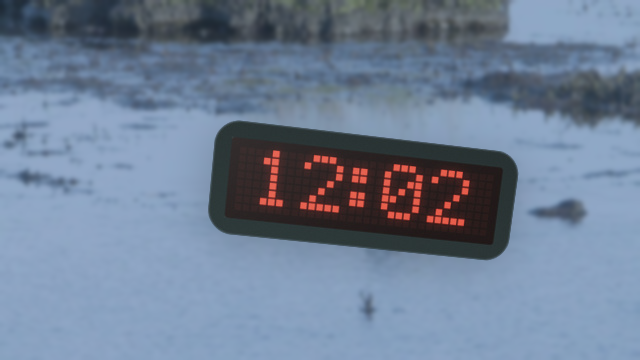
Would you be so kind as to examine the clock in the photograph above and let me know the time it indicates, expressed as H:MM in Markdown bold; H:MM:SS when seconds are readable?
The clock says **12:02**
